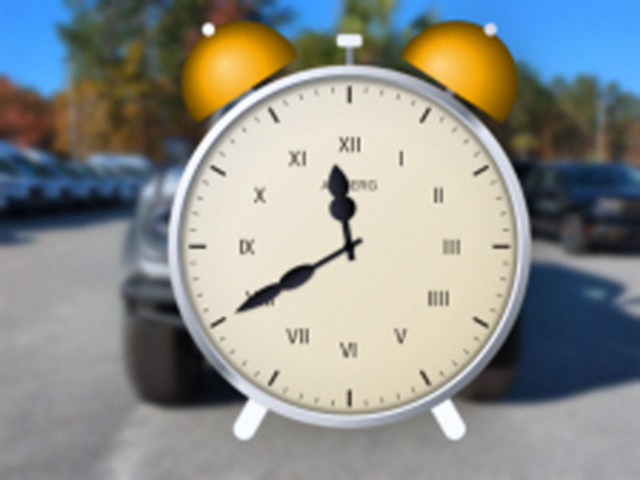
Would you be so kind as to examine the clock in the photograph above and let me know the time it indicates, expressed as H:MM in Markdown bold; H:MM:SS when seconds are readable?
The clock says **11:40**
